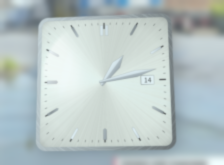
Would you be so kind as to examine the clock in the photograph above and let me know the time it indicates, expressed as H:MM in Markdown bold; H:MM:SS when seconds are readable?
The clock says **1:13**
